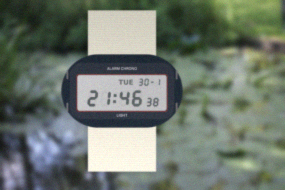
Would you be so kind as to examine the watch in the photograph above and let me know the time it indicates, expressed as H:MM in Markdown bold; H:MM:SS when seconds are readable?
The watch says **21:46:38**
